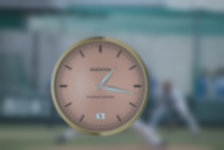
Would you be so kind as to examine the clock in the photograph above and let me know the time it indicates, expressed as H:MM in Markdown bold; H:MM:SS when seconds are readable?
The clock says **1:17**
